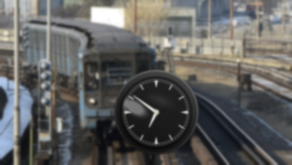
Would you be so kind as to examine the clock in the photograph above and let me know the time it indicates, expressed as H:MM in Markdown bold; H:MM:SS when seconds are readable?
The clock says **6:51**
